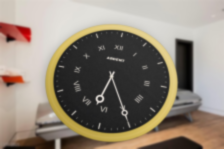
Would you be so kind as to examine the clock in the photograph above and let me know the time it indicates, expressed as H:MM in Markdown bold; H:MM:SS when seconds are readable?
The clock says **6:25**
